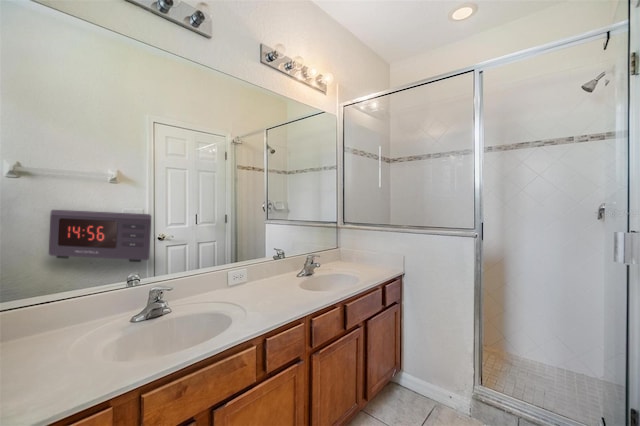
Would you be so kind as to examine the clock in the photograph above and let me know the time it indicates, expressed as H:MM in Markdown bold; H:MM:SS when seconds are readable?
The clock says **14:56**
